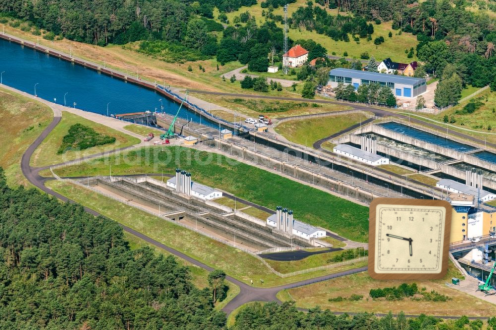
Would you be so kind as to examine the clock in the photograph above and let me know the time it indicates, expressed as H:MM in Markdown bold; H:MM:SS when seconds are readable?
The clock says **5:47**
